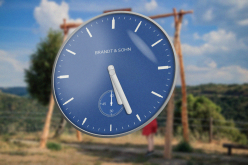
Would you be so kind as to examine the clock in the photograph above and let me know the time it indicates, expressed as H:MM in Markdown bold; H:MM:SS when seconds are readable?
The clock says **5:26**
